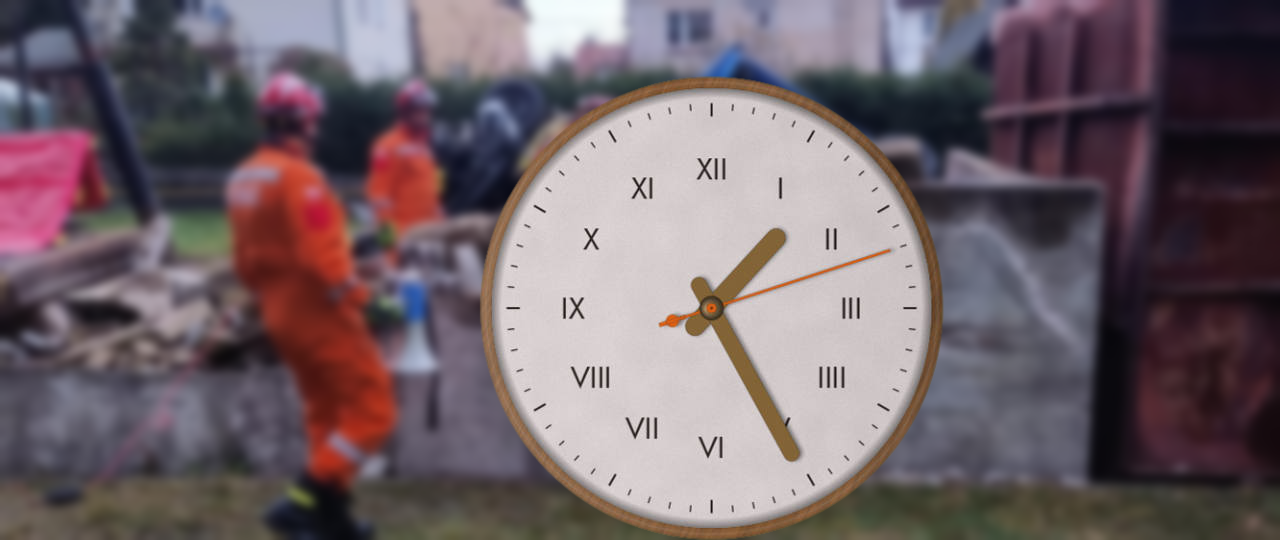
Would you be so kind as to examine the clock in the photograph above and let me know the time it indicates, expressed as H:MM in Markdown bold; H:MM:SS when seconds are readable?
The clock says **1:25:12**
